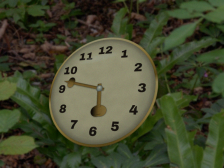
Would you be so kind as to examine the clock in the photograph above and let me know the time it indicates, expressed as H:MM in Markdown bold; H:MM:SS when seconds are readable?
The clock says **5:47**
